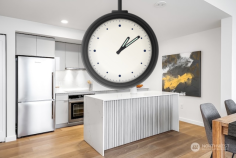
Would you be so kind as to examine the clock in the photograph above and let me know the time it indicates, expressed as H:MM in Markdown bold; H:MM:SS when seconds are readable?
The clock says **1:09**
